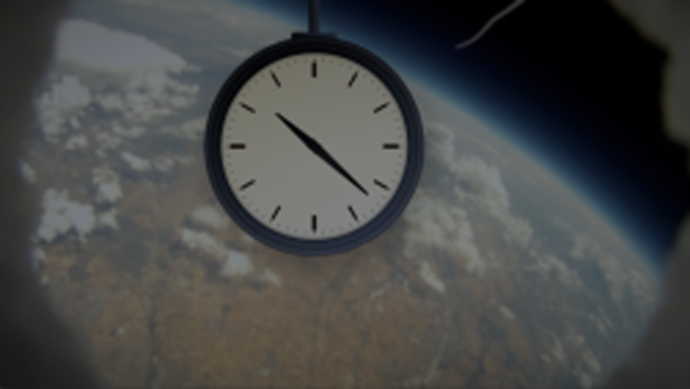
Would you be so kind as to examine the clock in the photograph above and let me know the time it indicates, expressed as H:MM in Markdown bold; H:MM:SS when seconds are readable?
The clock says **10:22**
